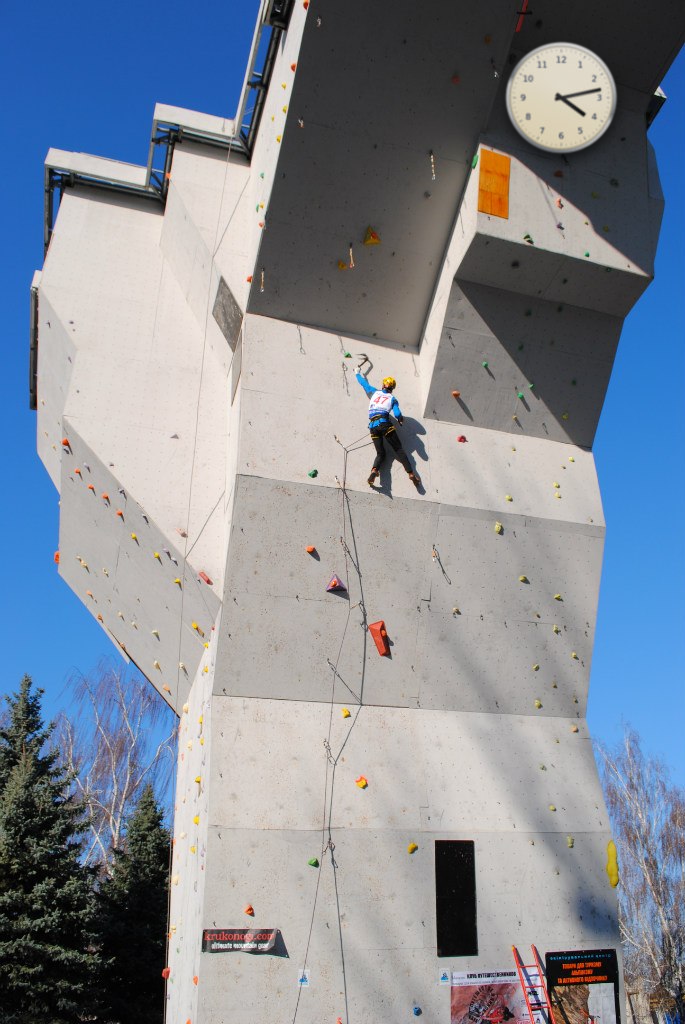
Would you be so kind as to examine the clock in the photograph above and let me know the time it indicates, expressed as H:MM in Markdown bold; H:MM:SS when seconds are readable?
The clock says **4:13**
